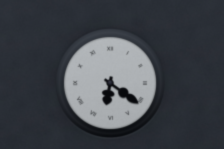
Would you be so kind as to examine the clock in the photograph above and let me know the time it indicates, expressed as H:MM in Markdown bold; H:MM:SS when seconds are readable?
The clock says **6:21**
